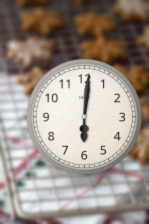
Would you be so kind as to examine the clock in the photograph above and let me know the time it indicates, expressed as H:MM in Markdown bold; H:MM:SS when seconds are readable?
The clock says **6:01**
